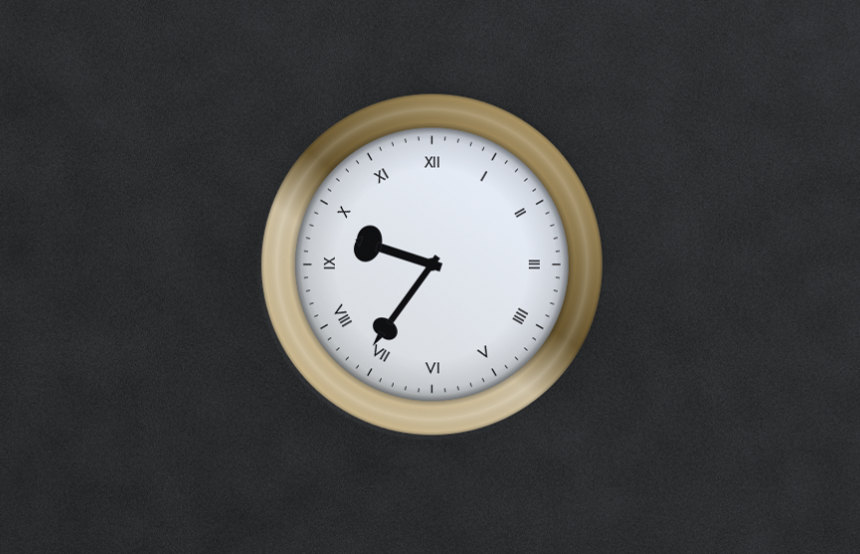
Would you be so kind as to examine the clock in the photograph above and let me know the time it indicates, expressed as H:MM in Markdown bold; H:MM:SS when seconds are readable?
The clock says **9:36**
